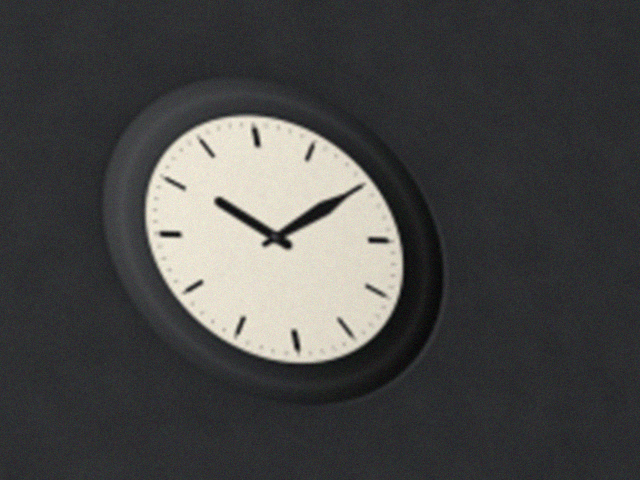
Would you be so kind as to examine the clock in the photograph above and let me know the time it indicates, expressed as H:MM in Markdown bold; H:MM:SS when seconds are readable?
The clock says **10:10**
